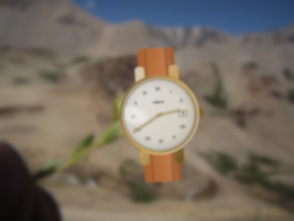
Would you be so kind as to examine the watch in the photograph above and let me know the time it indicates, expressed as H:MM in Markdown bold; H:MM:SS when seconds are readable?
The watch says **2:40**
